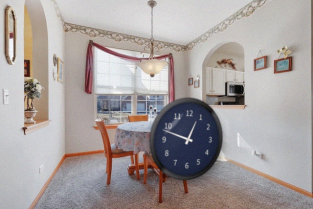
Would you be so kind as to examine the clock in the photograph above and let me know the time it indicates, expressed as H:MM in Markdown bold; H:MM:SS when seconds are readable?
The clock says **12:48**
